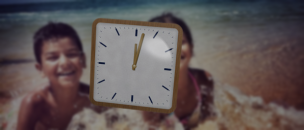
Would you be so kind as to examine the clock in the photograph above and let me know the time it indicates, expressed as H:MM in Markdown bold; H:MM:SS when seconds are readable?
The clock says **12:02**
